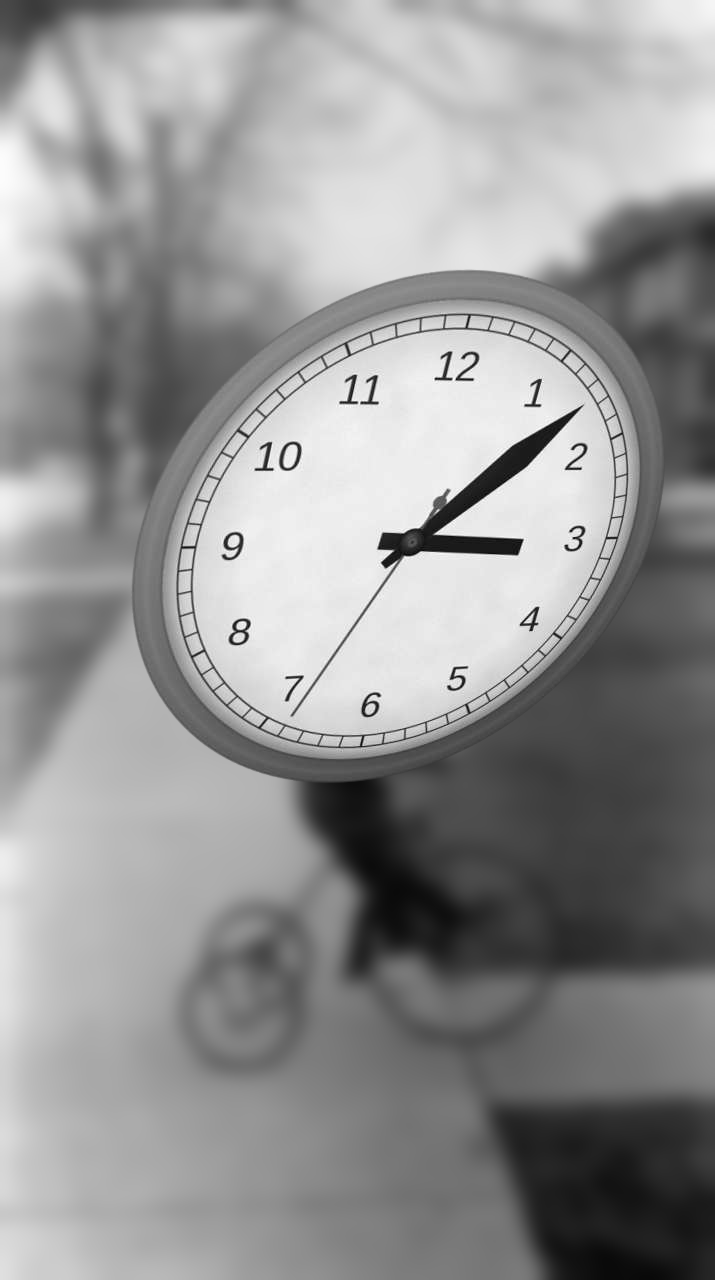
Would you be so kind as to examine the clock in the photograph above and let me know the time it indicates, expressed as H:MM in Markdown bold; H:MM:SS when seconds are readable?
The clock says **3:07:34**
